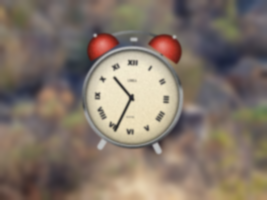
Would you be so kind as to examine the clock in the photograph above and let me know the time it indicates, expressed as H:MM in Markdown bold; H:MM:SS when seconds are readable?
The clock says **10:34**
